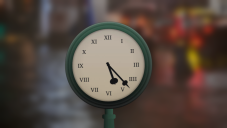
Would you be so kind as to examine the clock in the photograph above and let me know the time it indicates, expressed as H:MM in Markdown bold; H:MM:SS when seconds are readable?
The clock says **5:23**
